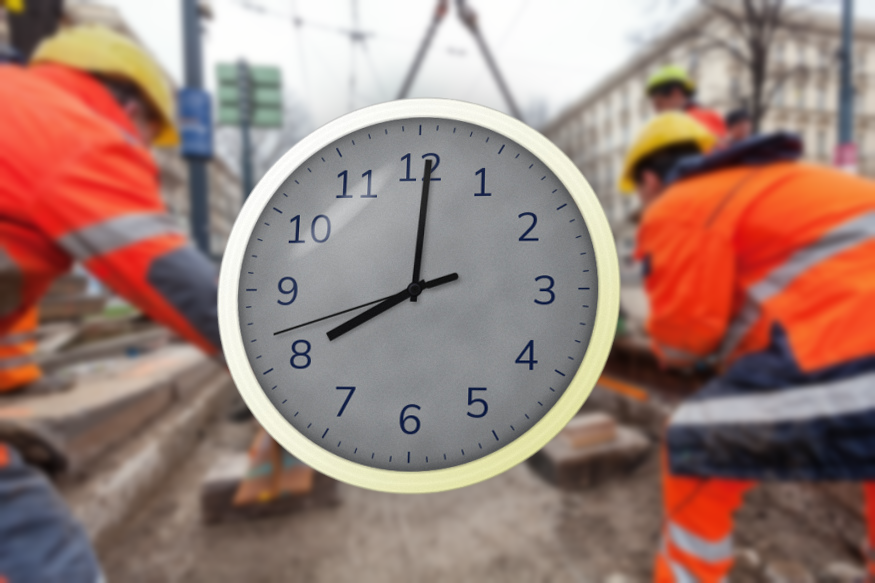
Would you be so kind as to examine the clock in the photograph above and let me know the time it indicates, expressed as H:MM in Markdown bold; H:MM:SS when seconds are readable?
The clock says **8:00:42**
